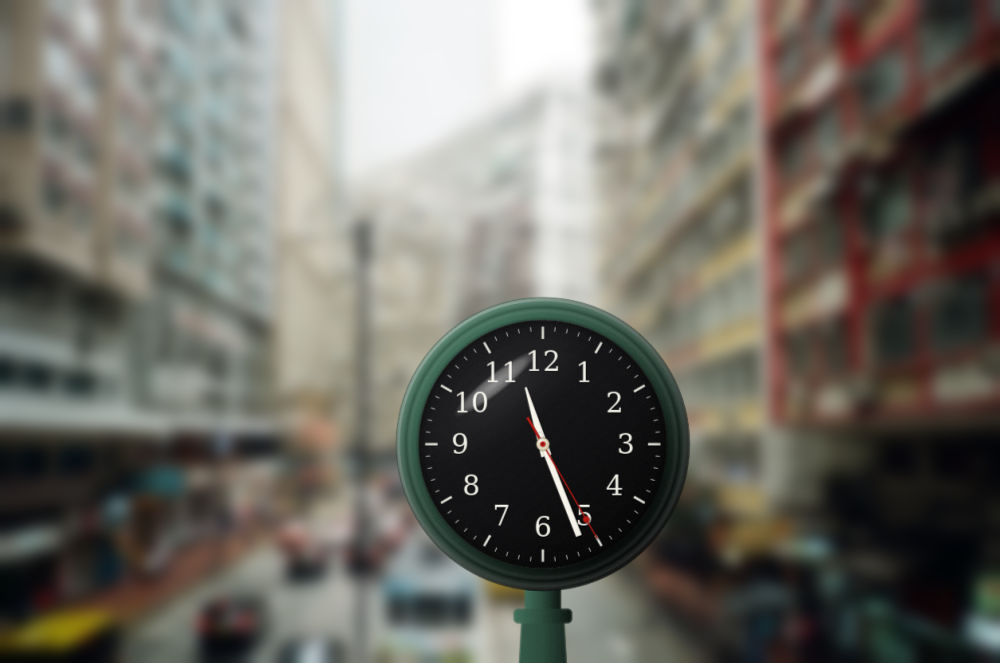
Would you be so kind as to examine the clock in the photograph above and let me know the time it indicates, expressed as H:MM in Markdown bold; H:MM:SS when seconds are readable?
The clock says **11:26:25**
